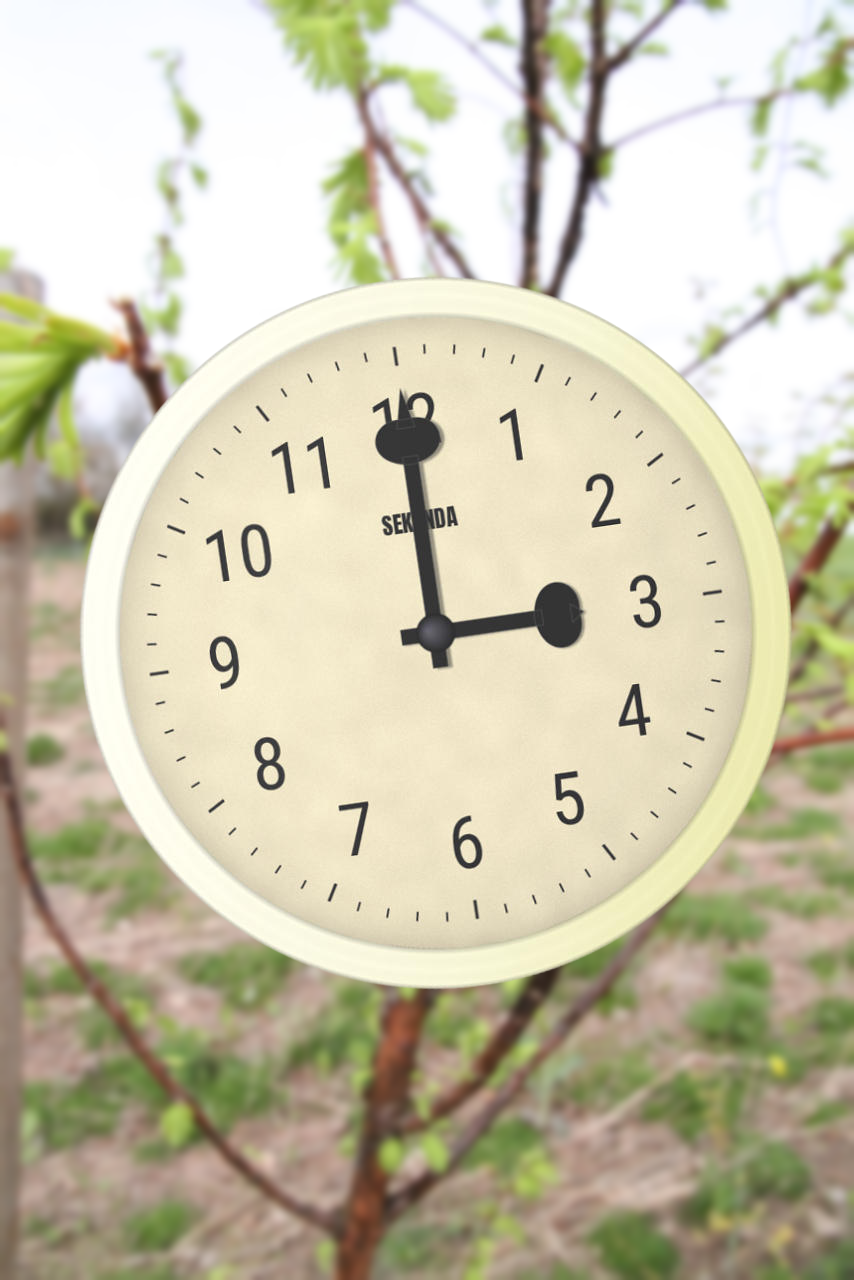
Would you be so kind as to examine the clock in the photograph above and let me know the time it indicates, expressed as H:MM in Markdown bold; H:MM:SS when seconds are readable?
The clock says **3:00**
